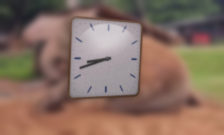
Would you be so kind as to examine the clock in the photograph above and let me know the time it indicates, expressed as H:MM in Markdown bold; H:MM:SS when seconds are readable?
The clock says **8:42**
